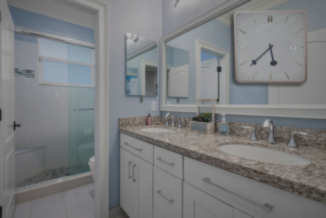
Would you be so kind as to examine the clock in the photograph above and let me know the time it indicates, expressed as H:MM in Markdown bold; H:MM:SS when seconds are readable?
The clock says **5:38**
